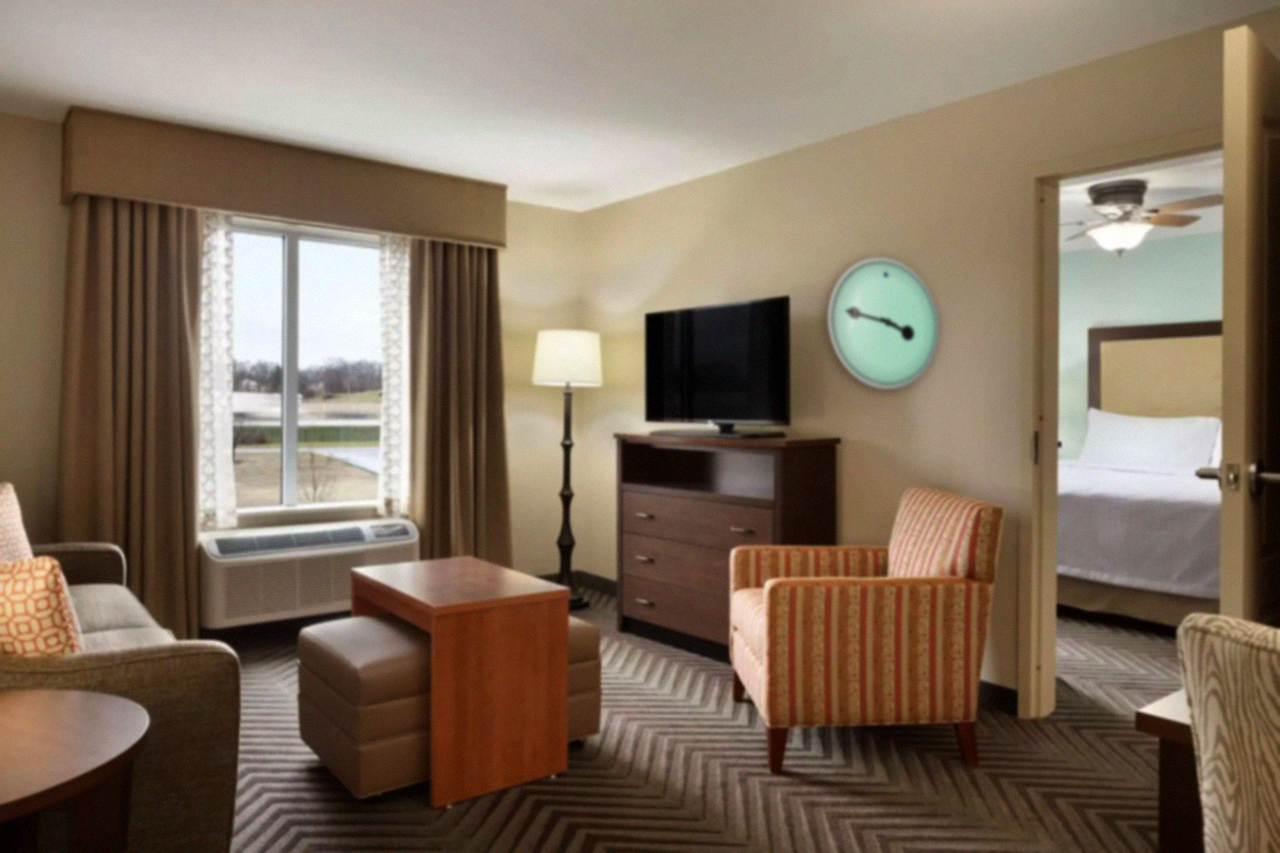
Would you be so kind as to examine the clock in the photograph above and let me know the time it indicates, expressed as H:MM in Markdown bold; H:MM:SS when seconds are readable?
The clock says **3:47**
